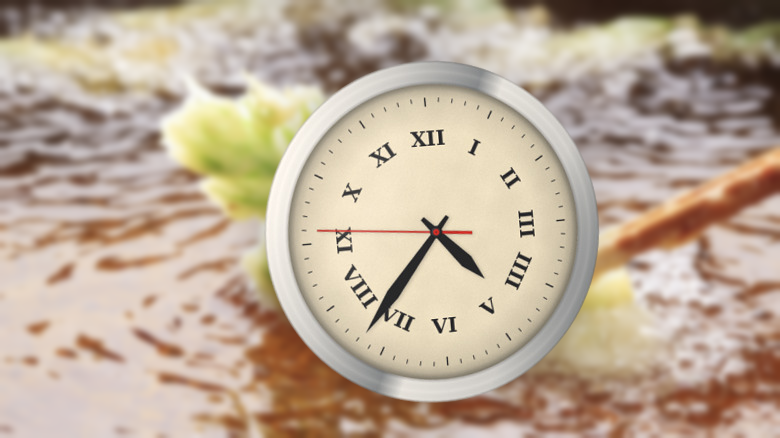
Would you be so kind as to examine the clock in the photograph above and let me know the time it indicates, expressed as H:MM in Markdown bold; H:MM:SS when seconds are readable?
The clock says **4:36:46**
